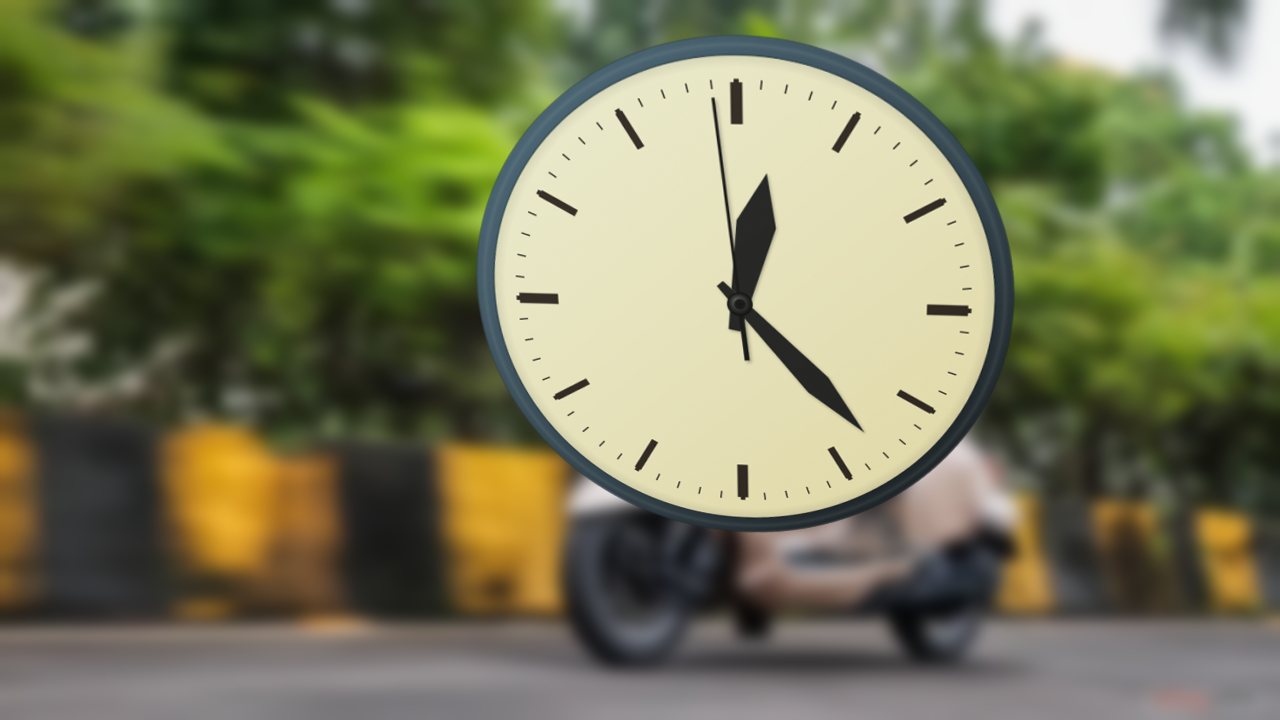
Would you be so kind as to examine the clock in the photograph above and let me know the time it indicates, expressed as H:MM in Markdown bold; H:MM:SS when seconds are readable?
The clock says **12:22:59**
